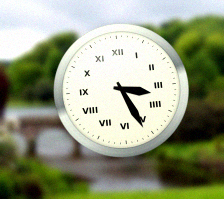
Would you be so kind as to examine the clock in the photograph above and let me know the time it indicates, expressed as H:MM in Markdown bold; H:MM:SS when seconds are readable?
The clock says **3:26**
